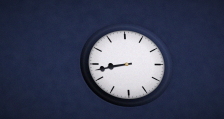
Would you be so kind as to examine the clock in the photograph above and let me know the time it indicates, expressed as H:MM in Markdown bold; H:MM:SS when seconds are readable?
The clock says **8:43**
